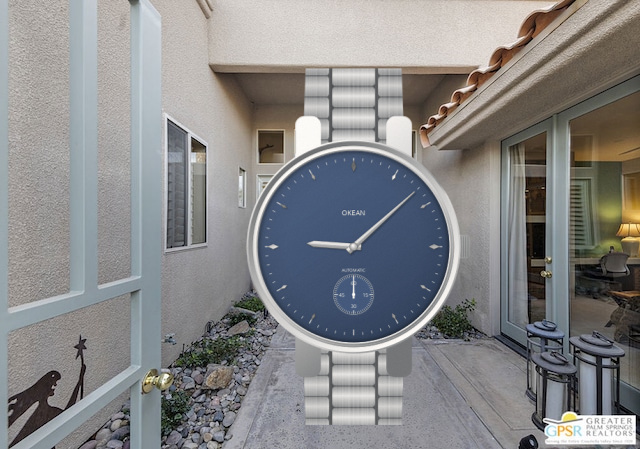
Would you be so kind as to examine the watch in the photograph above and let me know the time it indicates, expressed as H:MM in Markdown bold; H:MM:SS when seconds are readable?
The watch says **9:08**
